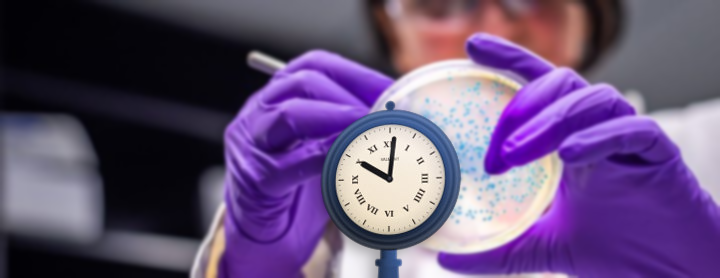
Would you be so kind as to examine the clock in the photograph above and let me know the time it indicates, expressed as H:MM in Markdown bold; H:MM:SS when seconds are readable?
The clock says **10:01**
